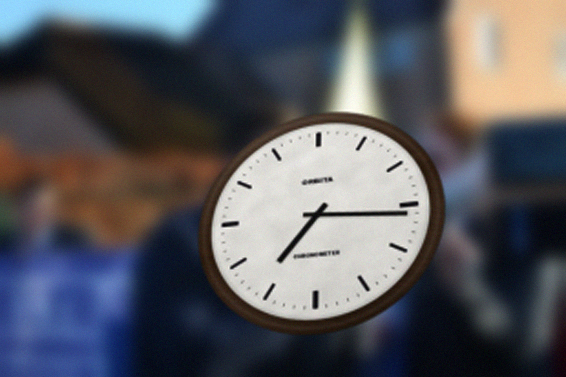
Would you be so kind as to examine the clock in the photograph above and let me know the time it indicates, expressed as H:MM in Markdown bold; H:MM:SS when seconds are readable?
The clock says **7:16**
